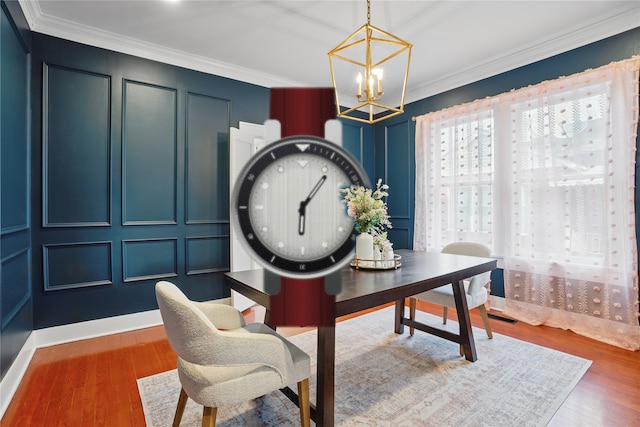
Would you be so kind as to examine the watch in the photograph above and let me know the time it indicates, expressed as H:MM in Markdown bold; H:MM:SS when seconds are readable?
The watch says **6:06**
